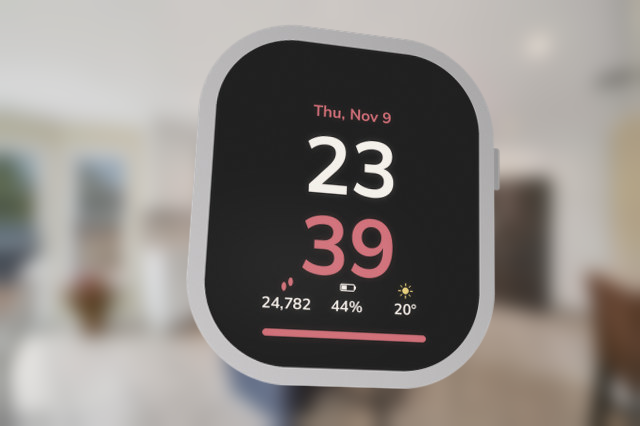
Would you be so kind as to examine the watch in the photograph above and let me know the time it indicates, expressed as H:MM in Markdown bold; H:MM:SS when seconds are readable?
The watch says **23:39**
